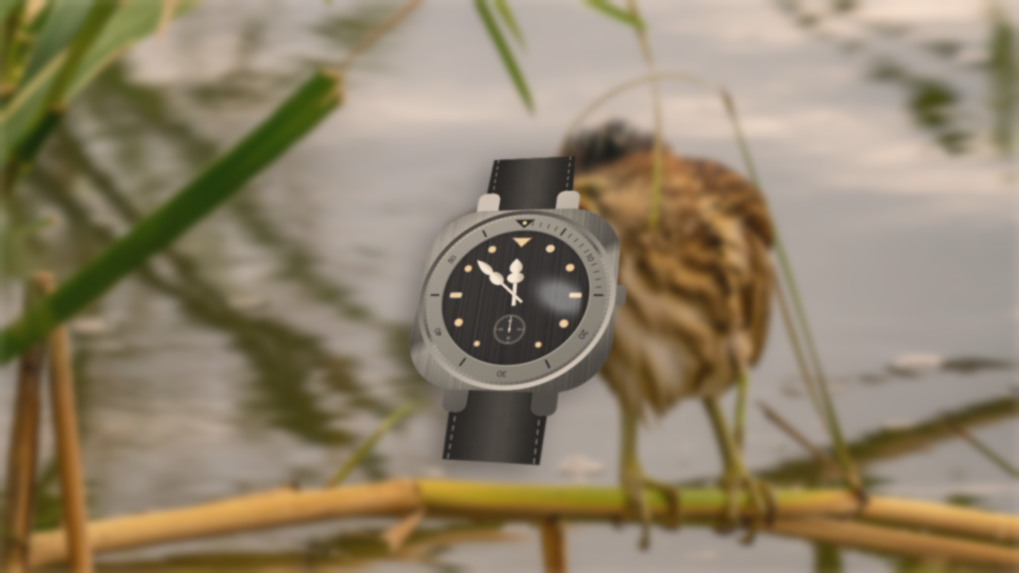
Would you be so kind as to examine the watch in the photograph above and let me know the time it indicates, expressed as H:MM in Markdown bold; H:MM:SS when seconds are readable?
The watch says **11:52**
